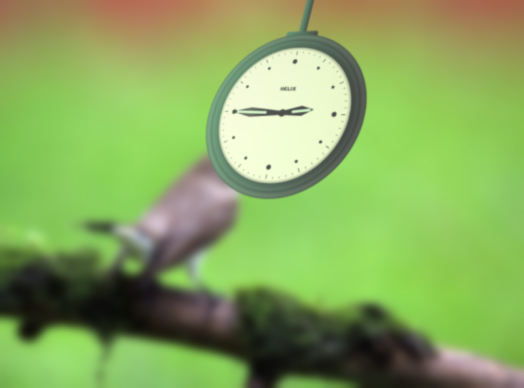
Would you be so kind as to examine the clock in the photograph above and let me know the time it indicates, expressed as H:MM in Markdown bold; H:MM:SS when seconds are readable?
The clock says **2:45**
